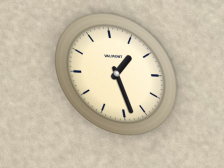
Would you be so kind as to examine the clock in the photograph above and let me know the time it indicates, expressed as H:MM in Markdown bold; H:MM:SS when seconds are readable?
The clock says **1:28**
